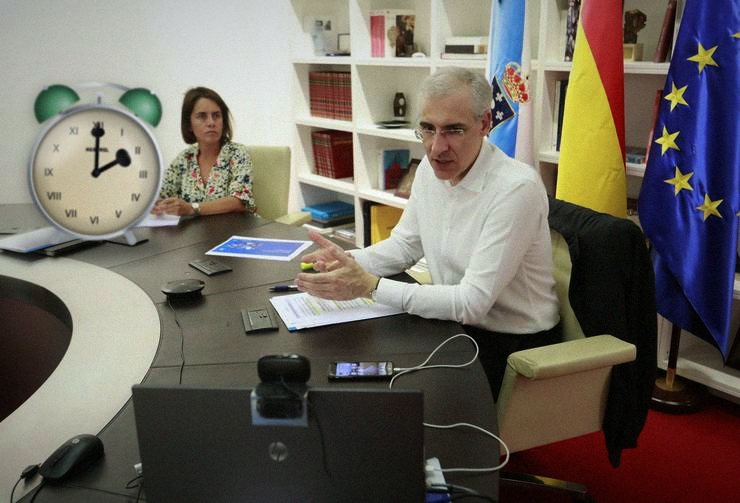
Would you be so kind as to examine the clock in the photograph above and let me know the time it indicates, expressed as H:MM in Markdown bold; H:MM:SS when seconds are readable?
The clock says **2:00**
